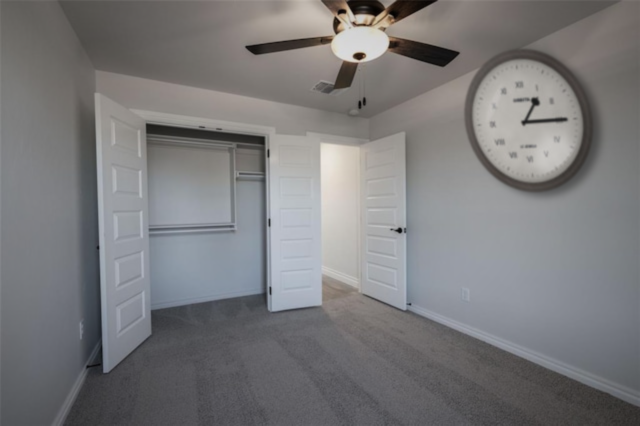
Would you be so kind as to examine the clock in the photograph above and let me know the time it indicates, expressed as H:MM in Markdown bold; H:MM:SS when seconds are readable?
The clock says **1:15**
